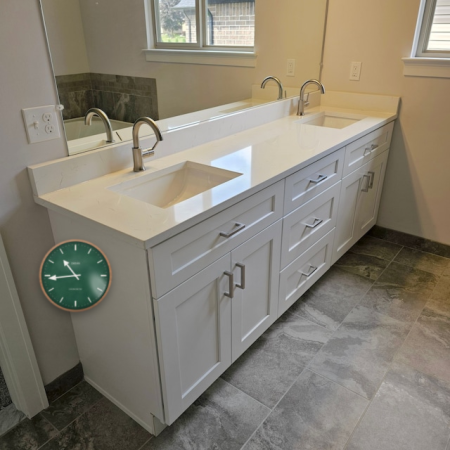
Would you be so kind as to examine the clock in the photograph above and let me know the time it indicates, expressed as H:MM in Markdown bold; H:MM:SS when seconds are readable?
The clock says **10:44**
